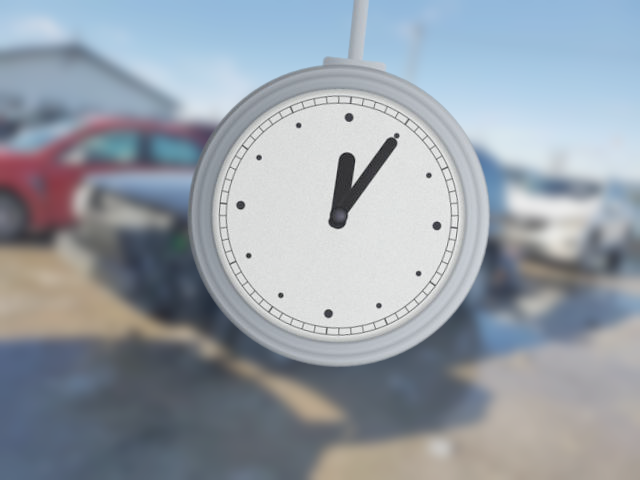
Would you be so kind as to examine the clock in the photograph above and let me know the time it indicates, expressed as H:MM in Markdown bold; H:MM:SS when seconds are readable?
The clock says **12:05**
